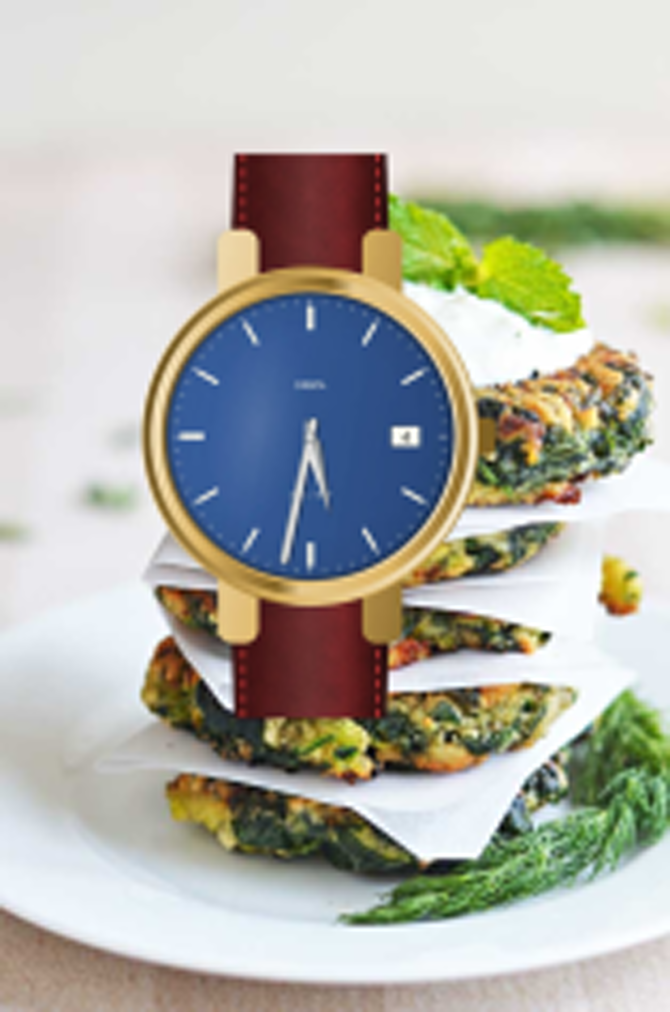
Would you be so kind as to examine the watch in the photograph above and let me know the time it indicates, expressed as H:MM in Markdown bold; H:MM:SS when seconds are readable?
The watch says **5:32**
